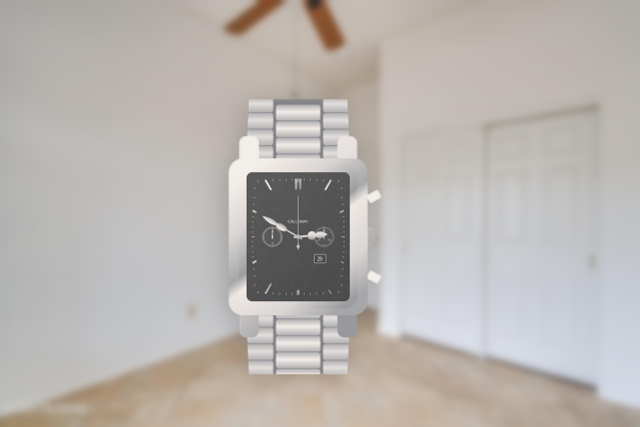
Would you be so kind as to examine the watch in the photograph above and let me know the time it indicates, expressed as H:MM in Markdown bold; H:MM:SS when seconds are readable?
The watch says **2:50**
